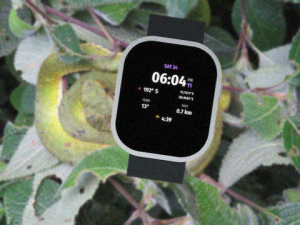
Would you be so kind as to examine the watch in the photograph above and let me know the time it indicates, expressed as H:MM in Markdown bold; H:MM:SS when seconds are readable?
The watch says **6:04**
